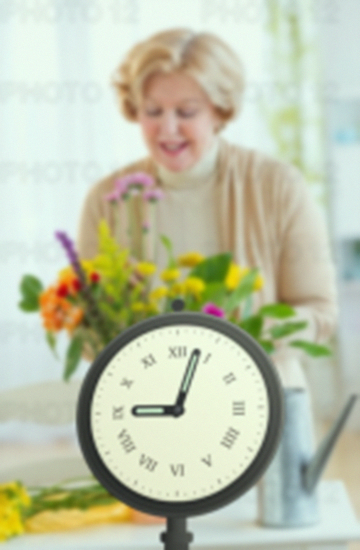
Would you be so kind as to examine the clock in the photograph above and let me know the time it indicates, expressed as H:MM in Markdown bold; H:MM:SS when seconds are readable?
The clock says **9:03**
